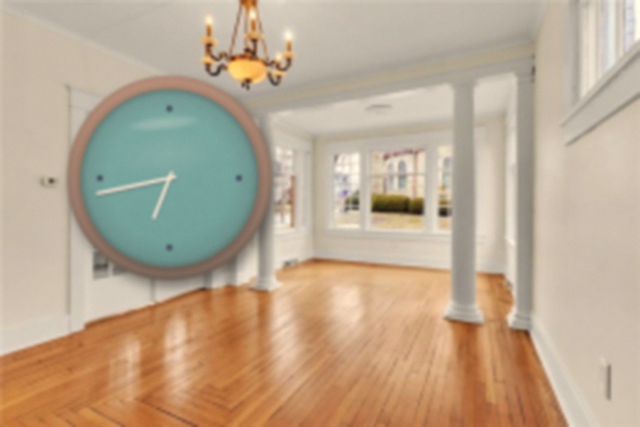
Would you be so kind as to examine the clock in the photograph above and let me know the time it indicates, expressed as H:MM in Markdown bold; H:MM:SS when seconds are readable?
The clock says **6:43**
